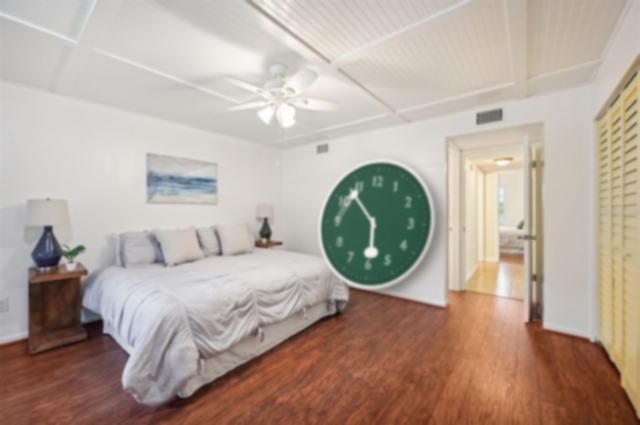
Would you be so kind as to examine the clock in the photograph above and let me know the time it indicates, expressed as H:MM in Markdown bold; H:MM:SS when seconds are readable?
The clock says **5:53**
